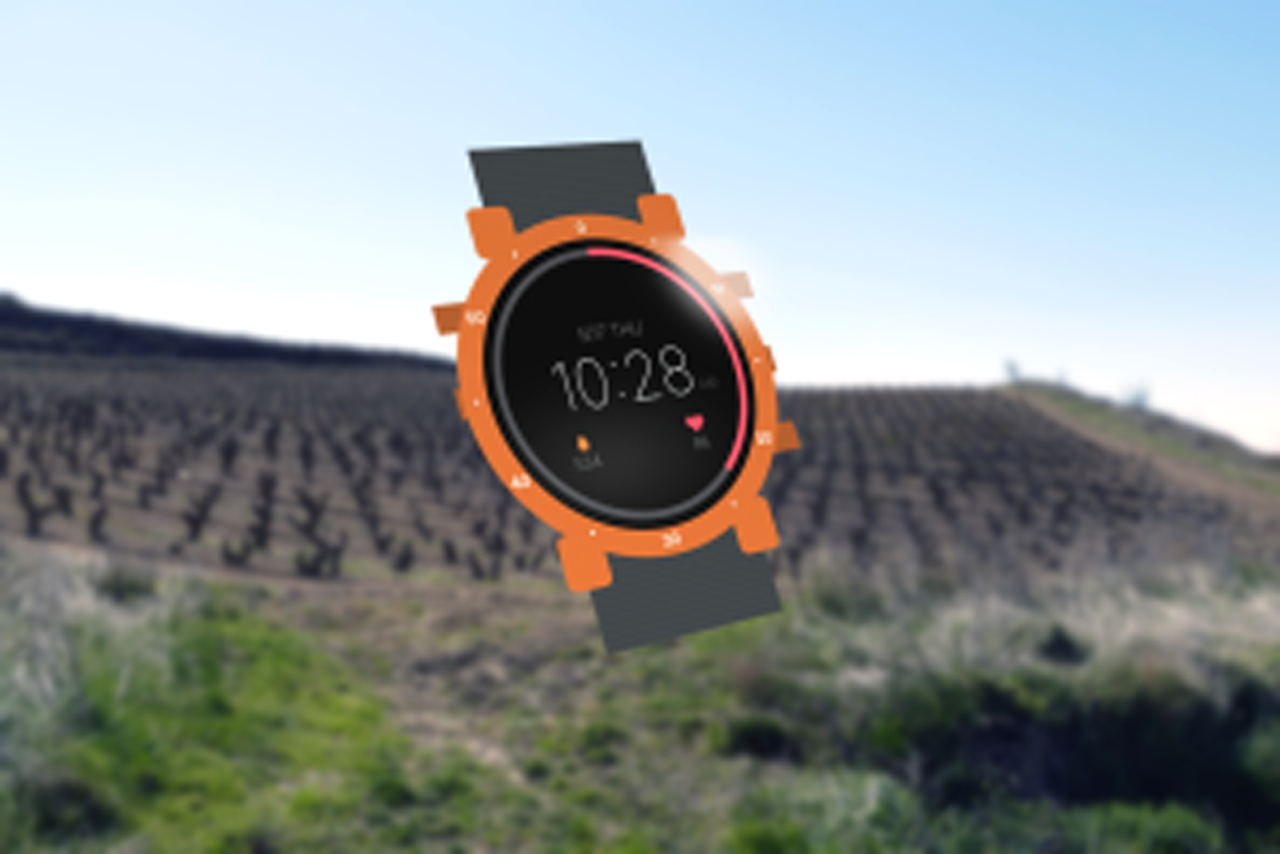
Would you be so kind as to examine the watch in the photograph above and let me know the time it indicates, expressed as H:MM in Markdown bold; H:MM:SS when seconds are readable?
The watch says **10:28**
